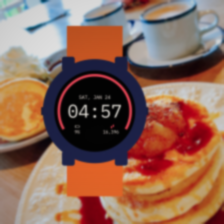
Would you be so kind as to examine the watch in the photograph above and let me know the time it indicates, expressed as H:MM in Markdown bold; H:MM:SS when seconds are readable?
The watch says **4:57**
